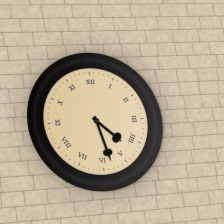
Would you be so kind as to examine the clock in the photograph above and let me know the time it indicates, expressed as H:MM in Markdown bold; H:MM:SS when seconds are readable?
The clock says **4:28**
